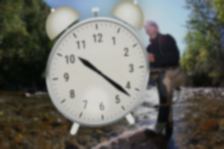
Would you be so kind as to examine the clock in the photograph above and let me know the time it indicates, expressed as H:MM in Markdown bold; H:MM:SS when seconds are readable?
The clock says **10:22**
